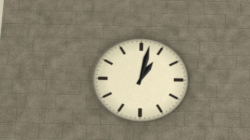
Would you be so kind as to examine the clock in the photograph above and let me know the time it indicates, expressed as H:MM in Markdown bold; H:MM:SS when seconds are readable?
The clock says **1:02**
